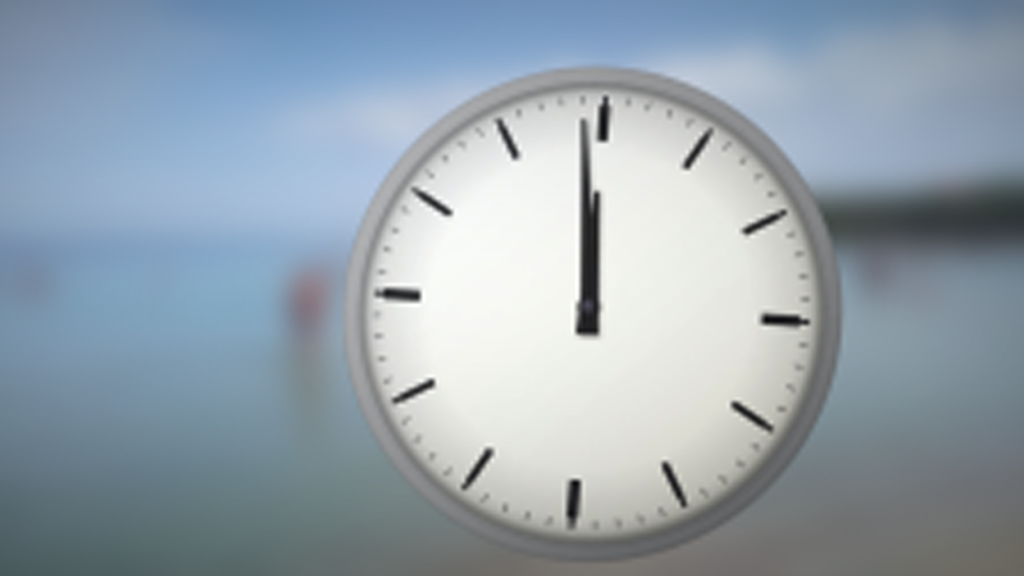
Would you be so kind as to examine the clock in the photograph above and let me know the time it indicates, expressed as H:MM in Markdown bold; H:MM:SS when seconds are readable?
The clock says **11:59**
